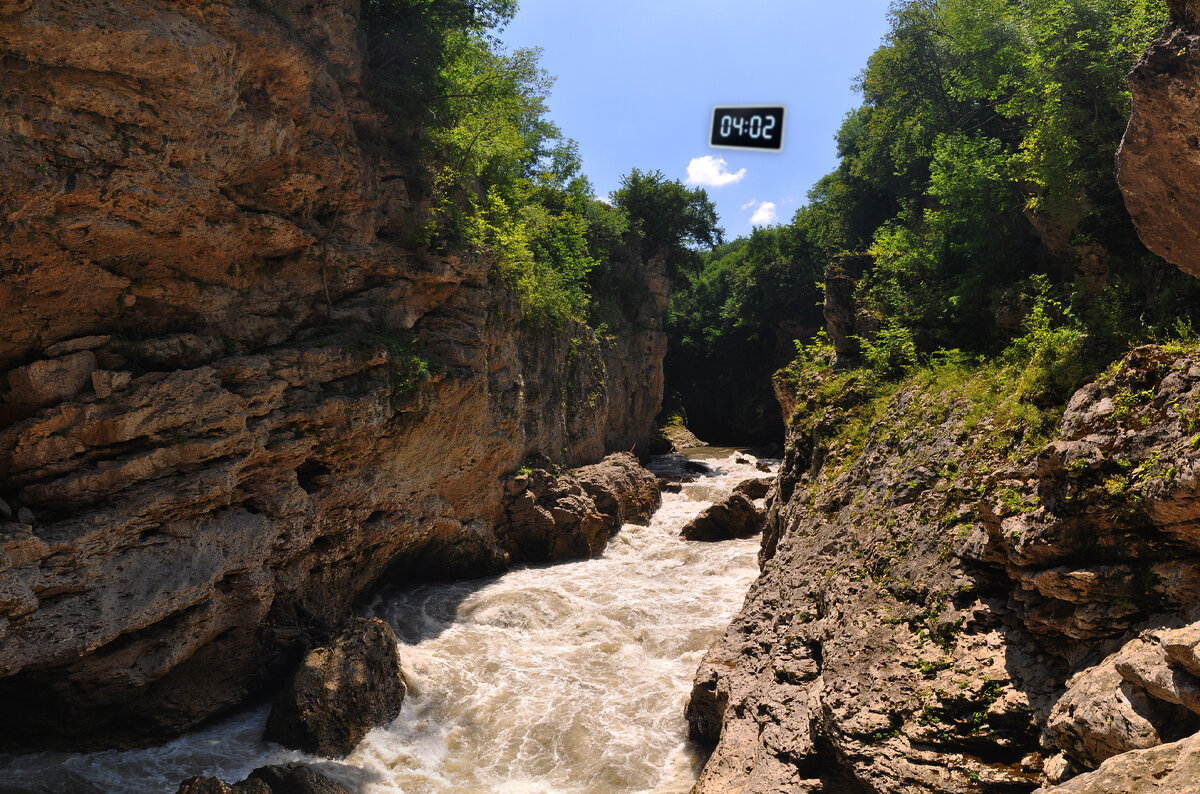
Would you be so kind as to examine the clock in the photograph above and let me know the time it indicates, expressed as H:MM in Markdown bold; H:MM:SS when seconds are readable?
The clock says **4:02**
